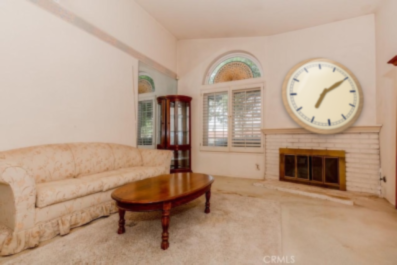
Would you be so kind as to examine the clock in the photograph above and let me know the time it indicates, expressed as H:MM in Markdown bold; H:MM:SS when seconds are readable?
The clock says **7:10**
